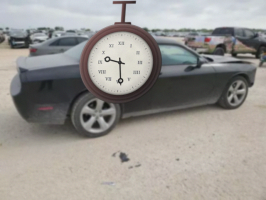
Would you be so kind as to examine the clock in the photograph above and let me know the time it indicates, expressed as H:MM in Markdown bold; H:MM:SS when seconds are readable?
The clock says **9:29**
